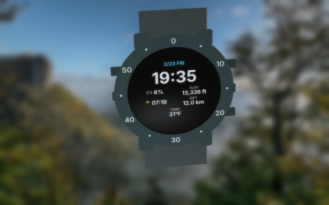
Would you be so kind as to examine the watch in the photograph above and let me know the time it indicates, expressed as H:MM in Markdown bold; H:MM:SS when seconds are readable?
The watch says **19:35**
